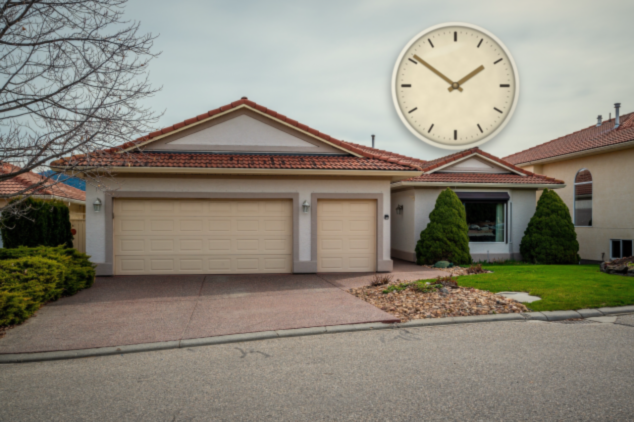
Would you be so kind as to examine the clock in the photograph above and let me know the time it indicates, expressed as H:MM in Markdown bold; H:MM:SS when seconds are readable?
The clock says **1:51**
